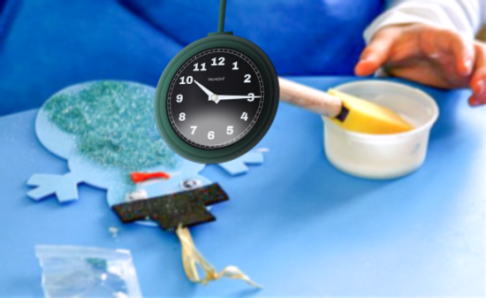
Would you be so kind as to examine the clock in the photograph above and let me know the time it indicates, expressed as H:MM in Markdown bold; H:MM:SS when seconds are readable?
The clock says **10:15**
